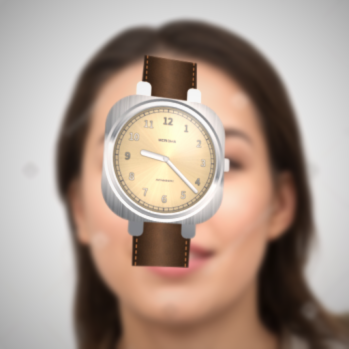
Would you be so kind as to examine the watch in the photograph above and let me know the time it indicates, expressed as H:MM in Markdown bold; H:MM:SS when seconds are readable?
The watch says **9:22**
